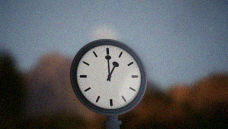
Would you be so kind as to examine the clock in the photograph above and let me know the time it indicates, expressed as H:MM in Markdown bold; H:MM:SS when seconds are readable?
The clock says **1:00**
